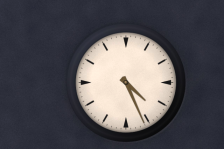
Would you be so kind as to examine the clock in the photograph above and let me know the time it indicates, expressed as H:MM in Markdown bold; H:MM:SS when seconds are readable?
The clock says **4:26**
